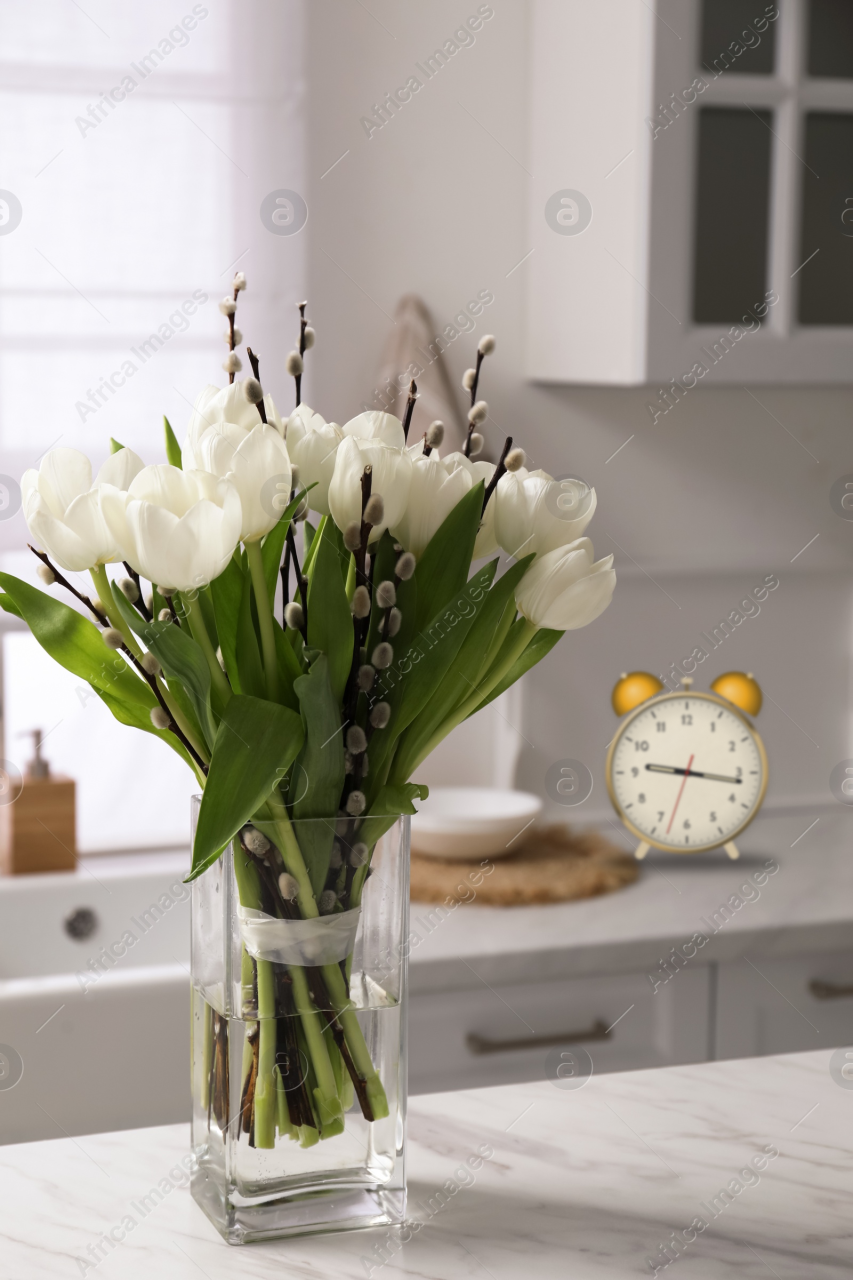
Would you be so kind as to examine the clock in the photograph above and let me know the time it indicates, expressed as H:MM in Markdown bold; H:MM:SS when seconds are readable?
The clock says **9:16:33**
